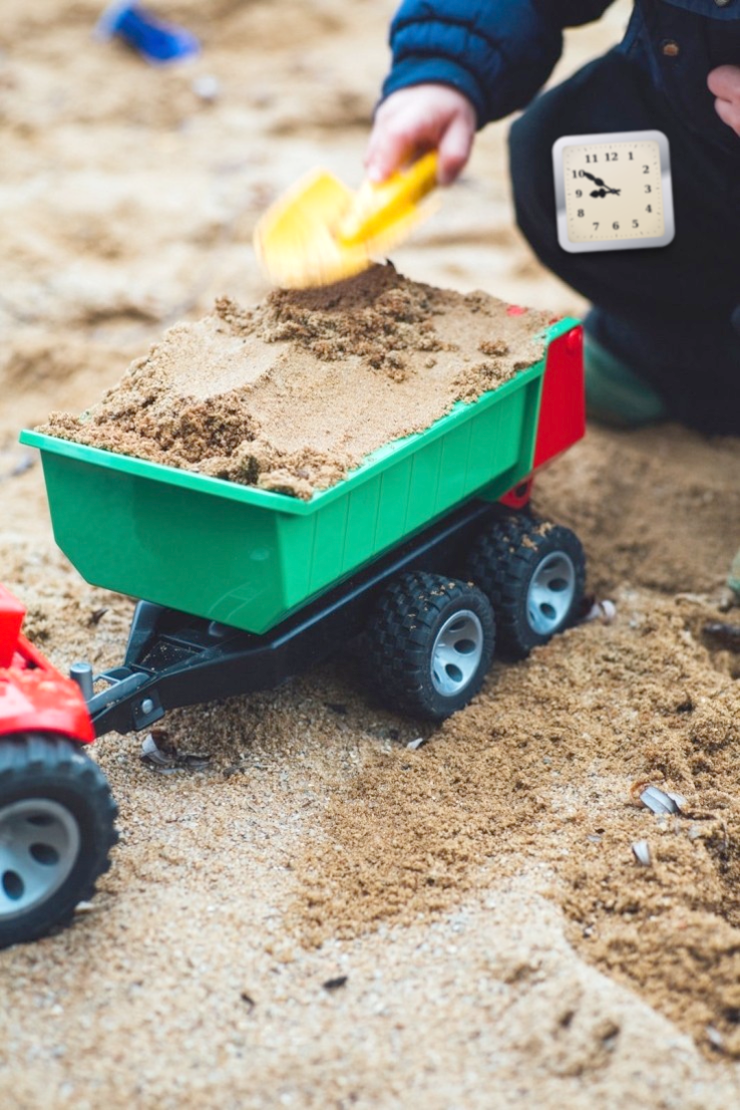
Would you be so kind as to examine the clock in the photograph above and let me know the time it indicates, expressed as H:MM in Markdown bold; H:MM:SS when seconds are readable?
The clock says **8:51**
